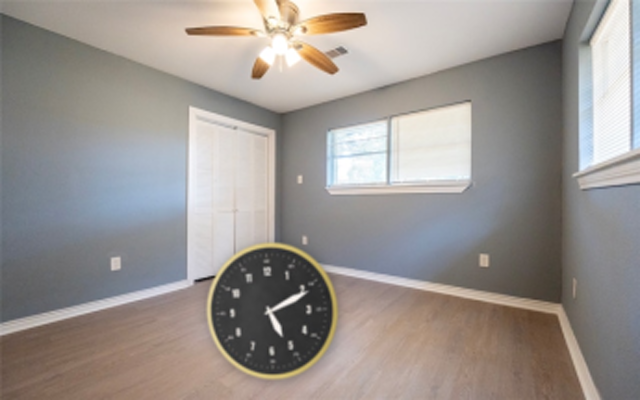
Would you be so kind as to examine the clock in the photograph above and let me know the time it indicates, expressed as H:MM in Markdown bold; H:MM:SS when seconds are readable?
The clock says **5:11**
